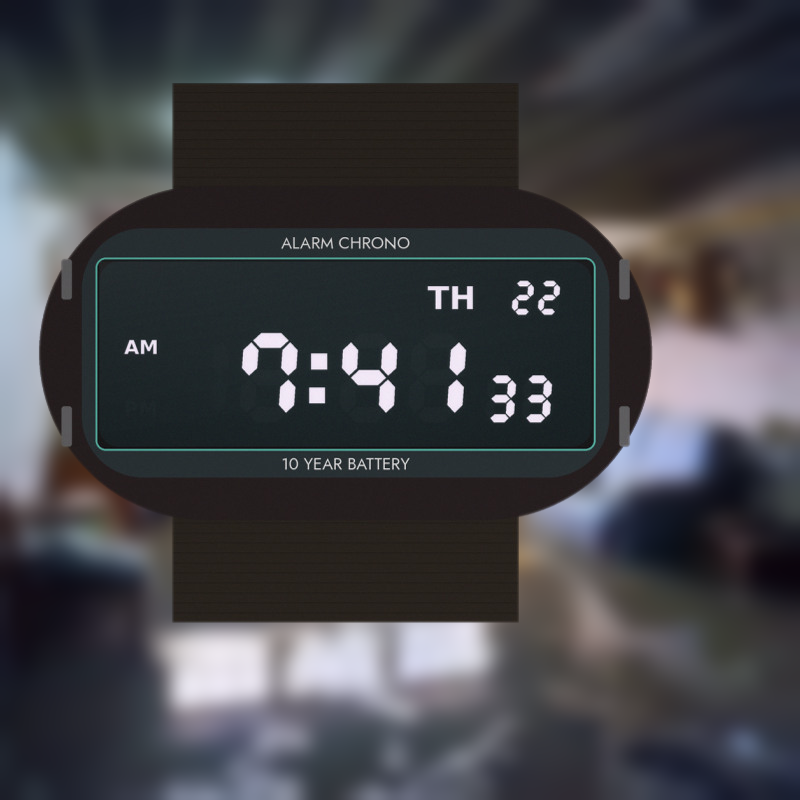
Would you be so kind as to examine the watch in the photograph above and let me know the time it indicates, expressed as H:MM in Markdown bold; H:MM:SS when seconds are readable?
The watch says **7:41:33**
